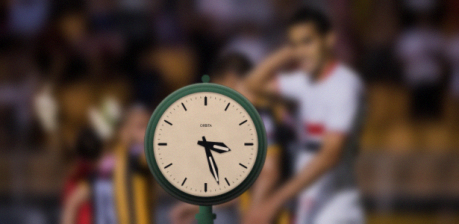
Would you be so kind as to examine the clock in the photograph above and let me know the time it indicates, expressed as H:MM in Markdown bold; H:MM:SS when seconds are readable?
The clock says **3:27**
